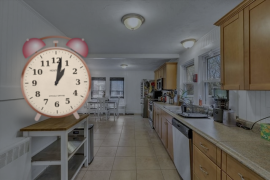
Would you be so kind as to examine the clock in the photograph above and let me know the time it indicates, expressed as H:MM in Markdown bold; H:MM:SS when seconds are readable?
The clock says **1:02**
